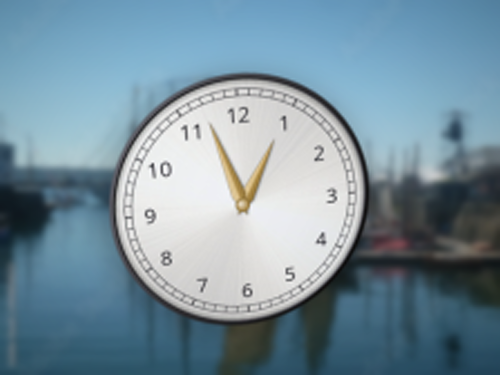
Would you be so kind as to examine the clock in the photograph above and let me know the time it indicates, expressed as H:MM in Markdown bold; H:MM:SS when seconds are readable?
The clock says **12:57**
